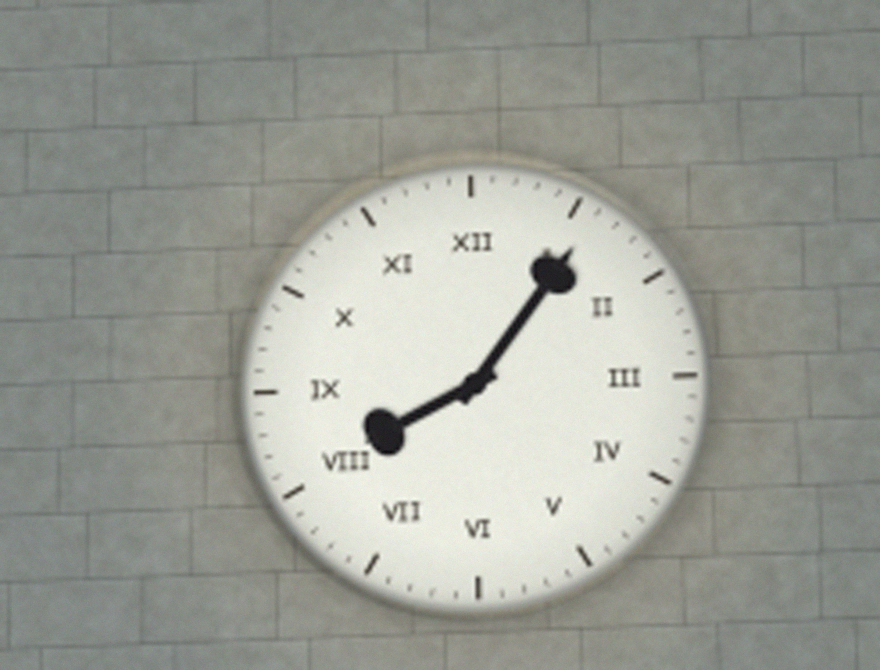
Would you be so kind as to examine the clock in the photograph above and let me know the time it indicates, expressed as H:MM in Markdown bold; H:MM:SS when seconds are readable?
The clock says **8:06**
